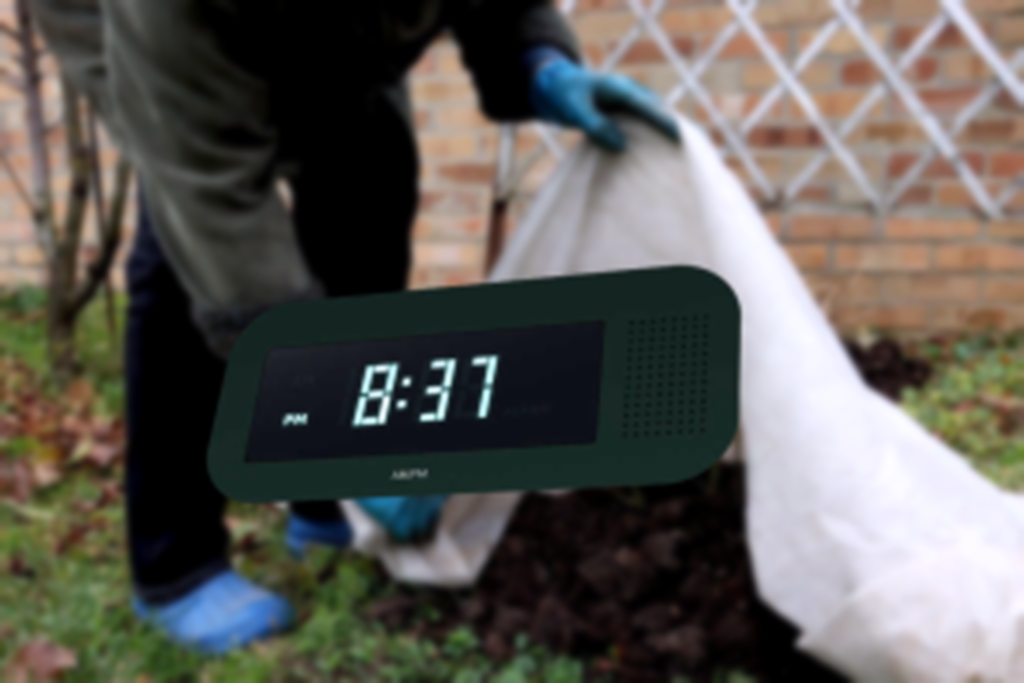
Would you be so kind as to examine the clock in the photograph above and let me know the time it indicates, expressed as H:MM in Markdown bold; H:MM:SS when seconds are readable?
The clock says **8:37**
